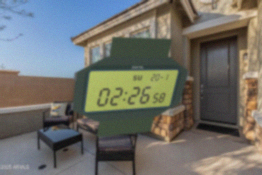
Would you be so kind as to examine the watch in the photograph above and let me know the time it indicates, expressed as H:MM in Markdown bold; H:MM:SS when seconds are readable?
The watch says **2:26:58**
